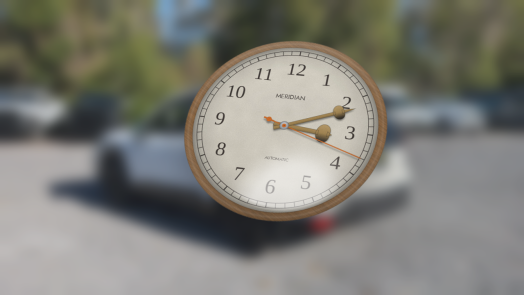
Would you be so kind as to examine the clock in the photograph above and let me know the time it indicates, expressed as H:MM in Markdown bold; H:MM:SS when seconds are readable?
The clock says **3:11:18**
